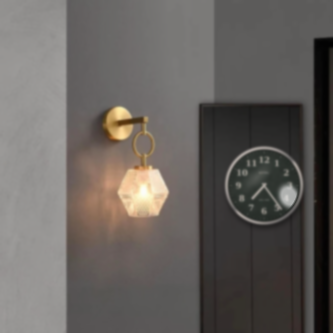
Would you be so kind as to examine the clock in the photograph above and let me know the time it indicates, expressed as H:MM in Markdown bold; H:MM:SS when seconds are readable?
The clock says **7:24**
